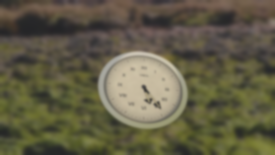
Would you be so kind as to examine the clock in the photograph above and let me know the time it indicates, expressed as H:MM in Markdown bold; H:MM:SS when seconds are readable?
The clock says **5:24**
